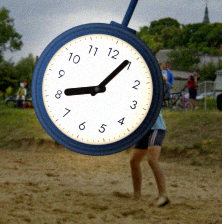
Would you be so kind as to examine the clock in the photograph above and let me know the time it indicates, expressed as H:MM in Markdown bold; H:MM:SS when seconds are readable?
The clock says **8:04**
